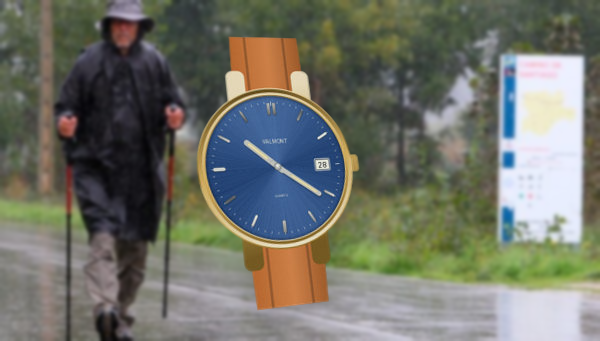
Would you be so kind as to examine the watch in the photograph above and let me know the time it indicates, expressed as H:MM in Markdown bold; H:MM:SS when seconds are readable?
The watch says **10:21**
